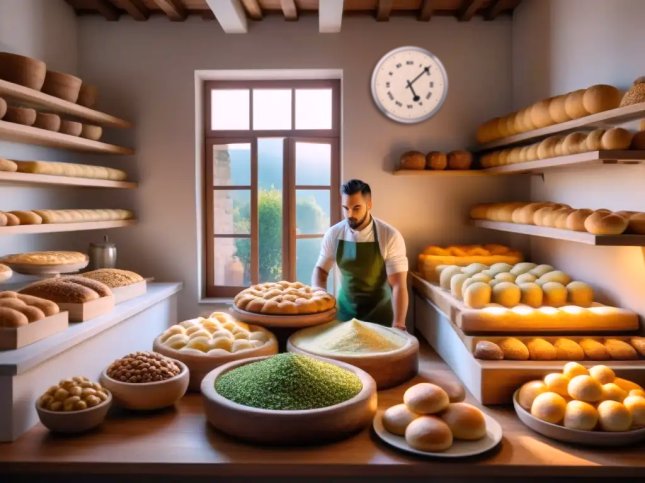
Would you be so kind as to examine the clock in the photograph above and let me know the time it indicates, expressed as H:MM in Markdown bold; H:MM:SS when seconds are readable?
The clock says **5:08**
